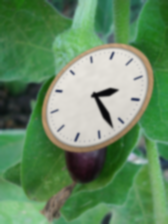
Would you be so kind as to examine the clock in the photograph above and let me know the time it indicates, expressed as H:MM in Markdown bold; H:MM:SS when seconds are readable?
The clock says **2:22**
